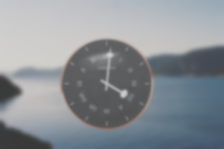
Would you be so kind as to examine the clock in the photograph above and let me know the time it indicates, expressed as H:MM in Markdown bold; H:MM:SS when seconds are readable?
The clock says **4:01**
